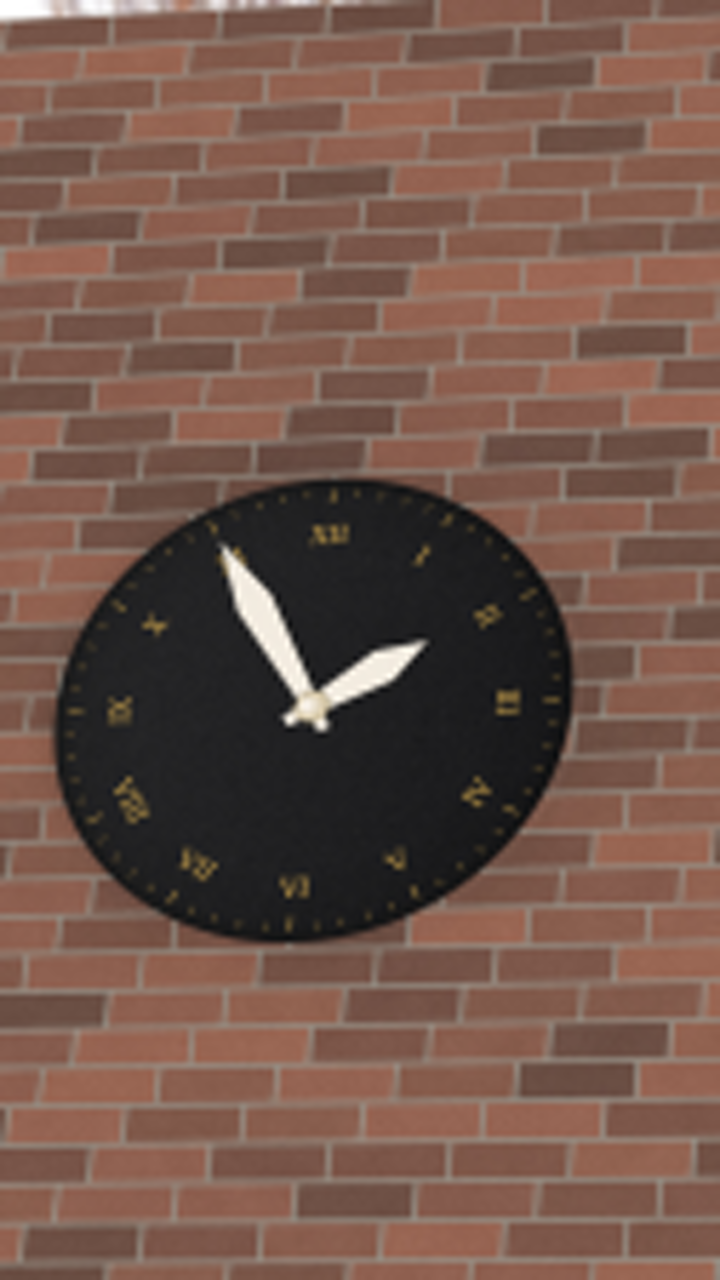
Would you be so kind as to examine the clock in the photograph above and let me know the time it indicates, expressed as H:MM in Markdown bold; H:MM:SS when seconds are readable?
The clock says **1:55**
